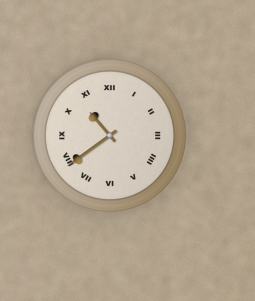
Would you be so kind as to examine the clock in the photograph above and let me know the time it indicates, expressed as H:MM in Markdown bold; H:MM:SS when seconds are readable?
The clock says **10:39**
